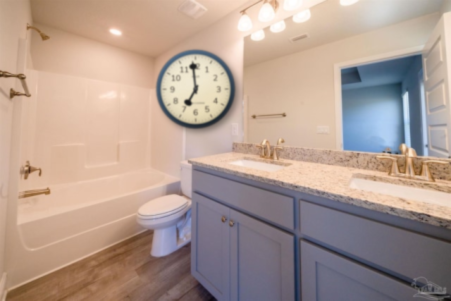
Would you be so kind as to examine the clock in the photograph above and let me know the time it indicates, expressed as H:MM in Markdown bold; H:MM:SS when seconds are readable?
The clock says **6:59**
